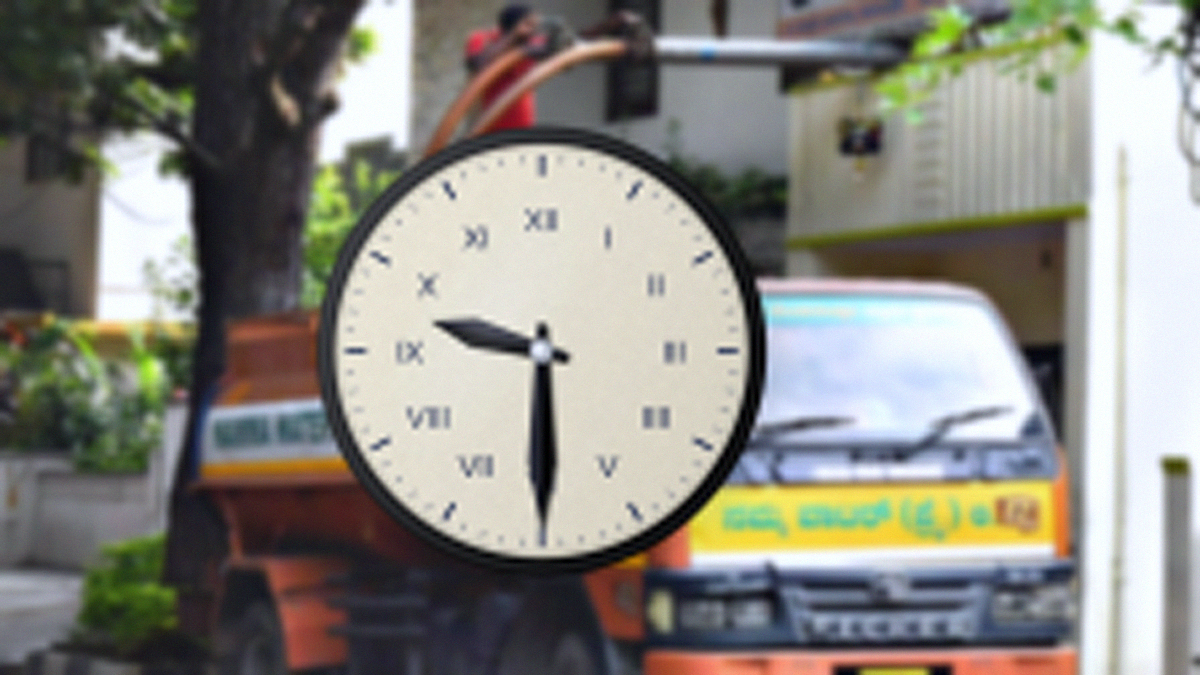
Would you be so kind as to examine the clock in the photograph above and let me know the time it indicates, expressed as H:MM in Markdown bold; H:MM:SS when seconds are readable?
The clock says **9:30**
